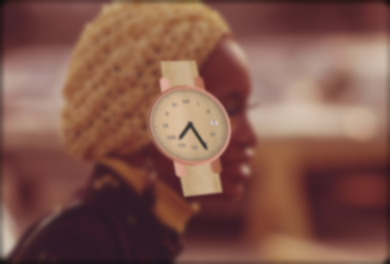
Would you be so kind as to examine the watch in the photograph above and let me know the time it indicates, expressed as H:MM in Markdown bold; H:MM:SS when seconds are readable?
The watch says **7:26**
